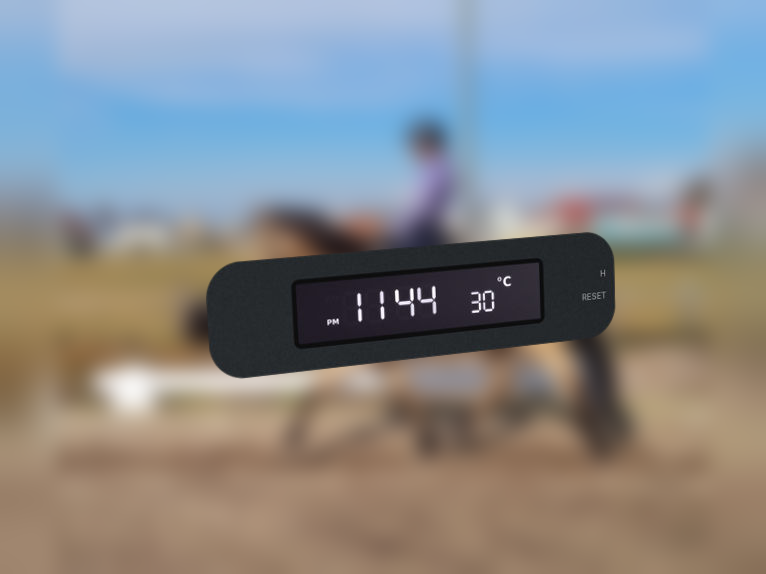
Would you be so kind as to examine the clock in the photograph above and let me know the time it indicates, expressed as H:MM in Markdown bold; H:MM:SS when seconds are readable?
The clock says **11:44**
